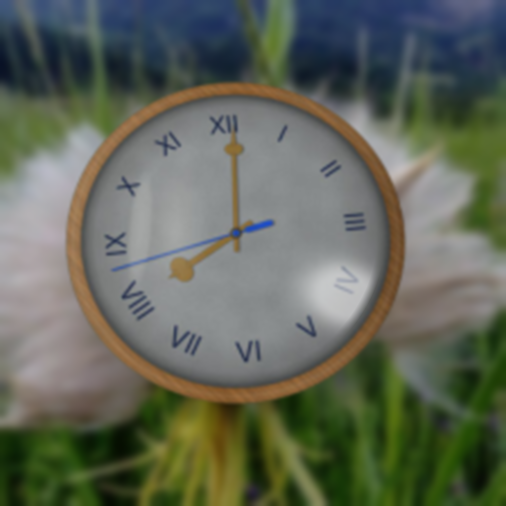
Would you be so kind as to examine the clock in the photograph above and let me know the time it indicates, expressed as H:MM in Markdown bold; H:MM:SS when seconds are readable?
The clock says **8:00:43**
